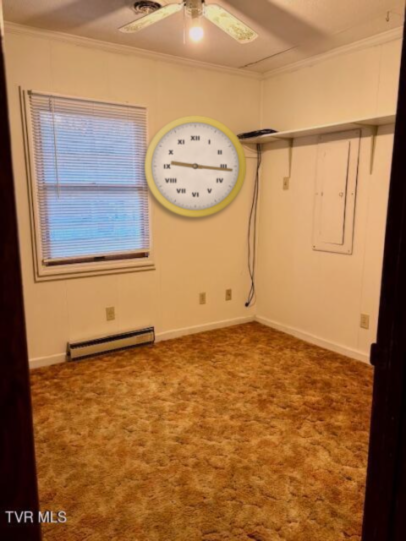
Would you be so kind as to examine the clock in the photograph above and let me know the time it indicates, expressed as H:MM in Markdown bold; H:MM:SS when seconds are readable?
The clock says **9:16**
